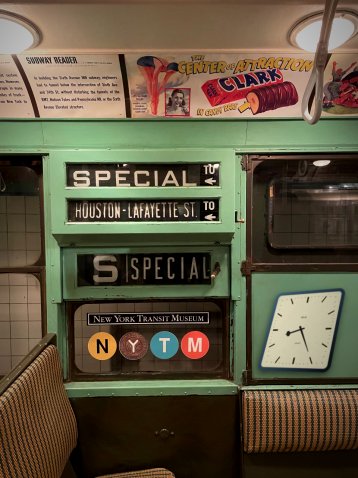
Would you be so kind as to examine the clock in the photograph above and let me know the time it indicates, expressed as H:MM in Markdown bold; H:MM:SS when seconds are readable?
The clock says **8:25**
